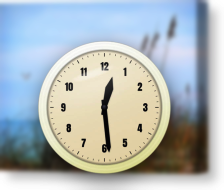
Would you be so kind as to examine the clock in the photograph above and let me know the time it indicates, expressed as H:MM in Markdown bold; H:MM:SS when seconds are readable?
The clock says **12:29**
